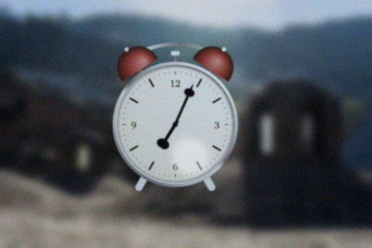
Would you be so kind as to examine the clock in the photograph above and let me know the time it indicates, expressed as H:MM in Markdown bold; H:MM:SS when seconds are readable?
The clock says **7:04**
